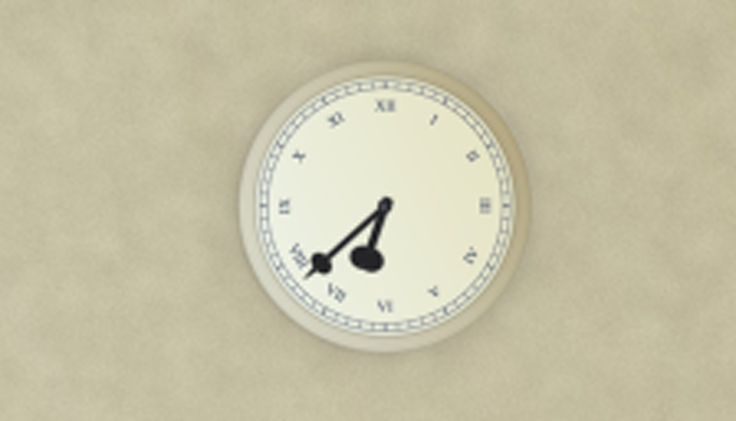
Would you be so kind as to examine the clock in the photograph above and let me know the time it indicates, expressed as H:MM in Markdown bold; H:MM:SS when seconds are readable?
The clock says **6:38**
